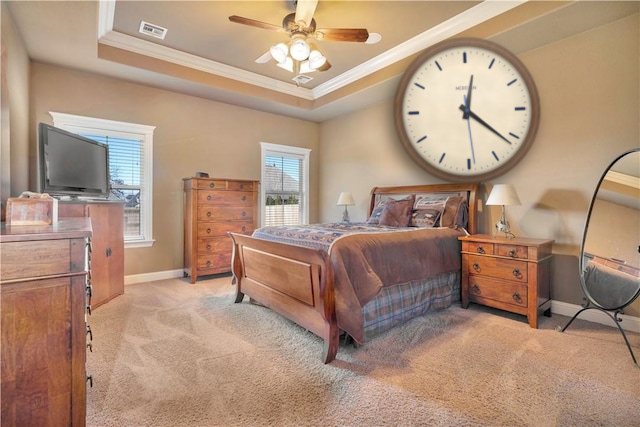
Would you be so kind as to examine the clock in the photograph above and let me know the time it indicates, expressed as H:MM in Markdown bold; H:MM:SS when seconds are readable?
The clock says **12:21:29**
